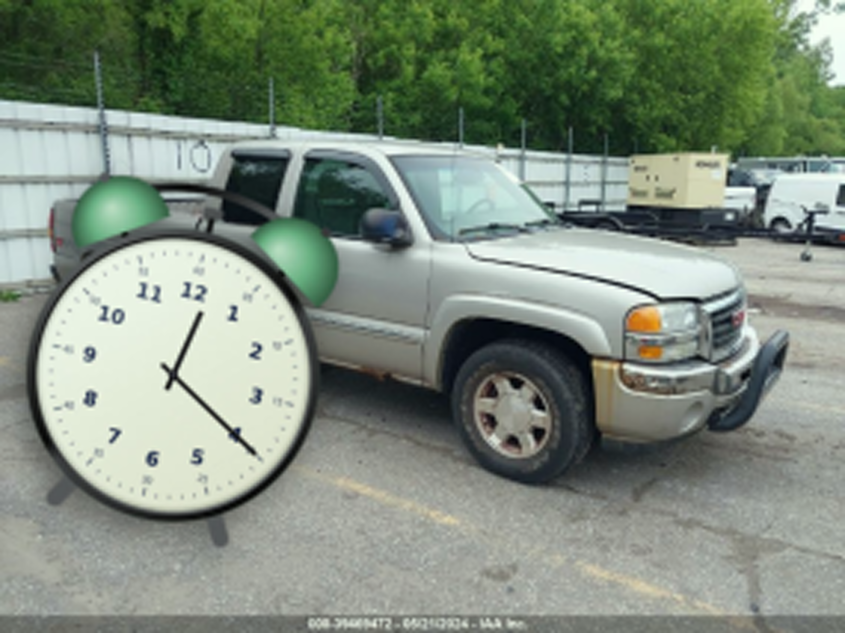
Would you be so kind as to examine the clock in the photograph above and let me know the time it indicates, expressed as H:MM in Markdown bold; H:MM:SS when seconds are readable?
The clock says **12:20**
